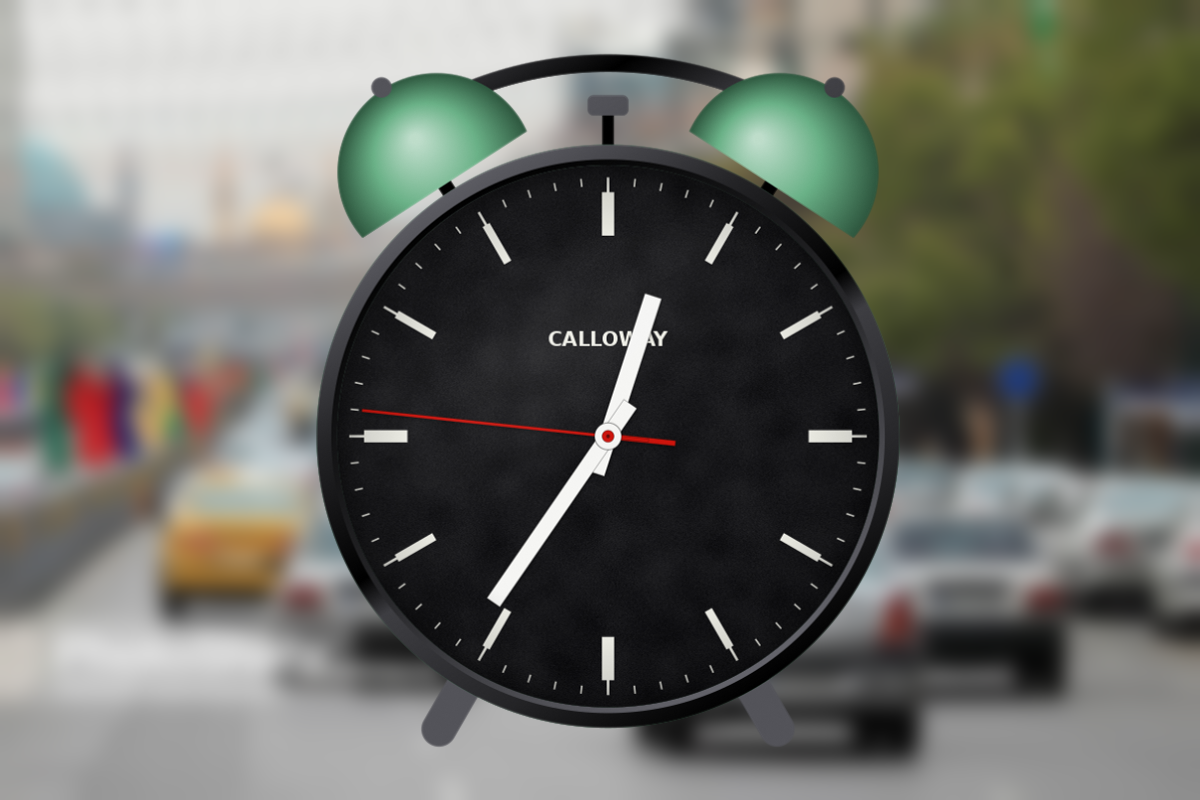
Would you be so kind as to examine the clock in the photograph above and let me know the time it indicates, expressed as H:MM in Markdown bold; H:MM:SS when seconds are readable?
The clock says **12:35:46**
